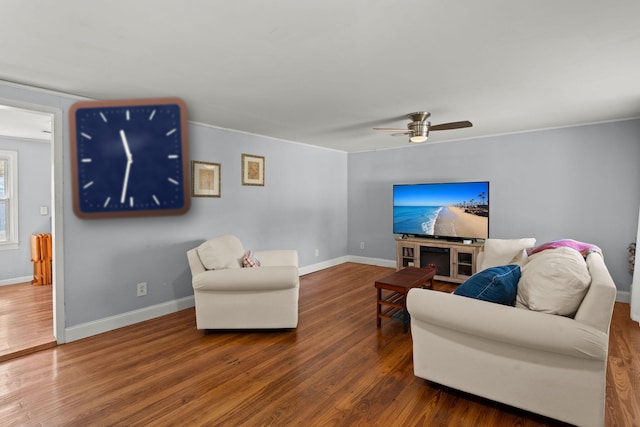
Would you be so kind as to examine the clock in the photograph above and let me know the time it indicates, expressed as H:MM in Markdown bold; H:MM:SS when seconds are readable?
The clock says **11:32**
